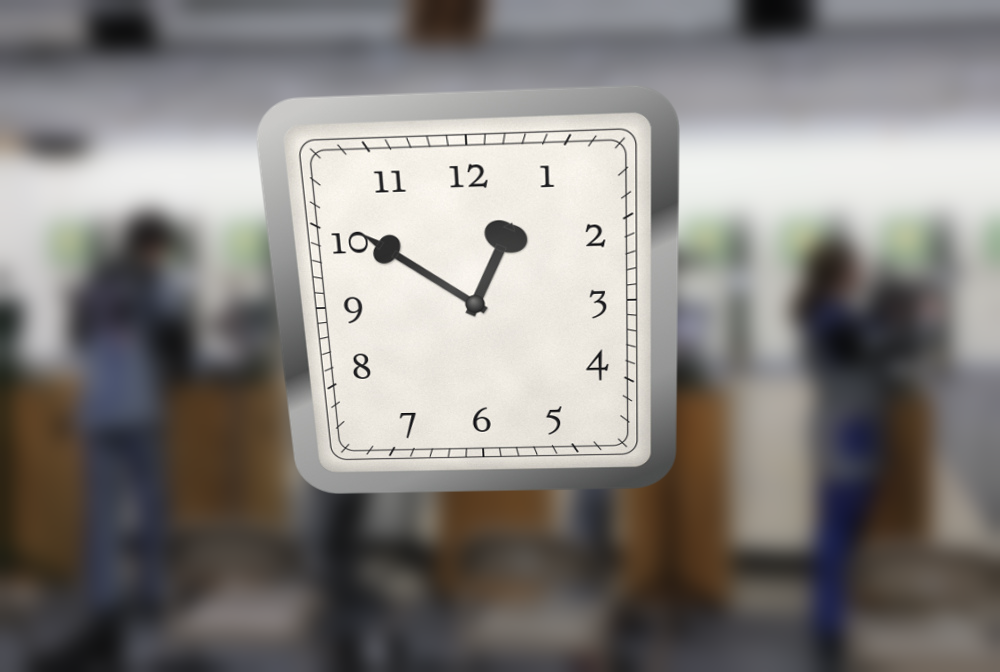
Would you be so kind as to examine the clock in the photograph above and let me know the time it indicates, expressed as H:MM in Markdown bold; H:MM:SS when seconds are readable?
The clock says **12:51**
